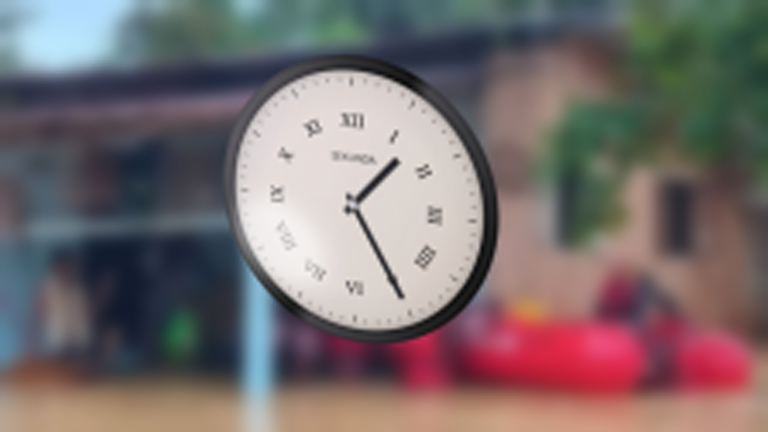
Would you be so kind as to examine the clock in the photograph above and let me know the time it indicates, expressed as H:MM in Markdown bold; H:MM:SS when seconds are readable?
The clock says **1:25**
